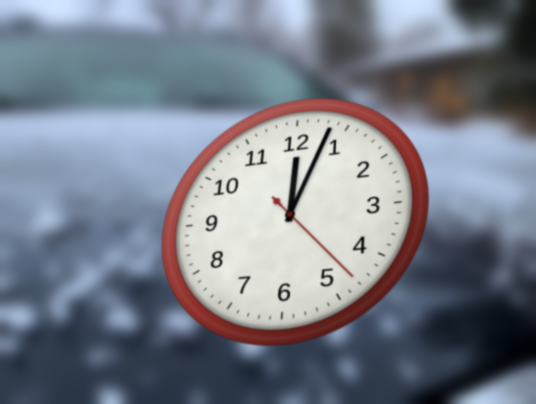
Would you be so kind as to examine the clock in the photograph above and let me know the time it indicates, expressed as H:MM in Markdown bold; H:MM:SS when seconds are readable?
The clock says **12:03:23**
